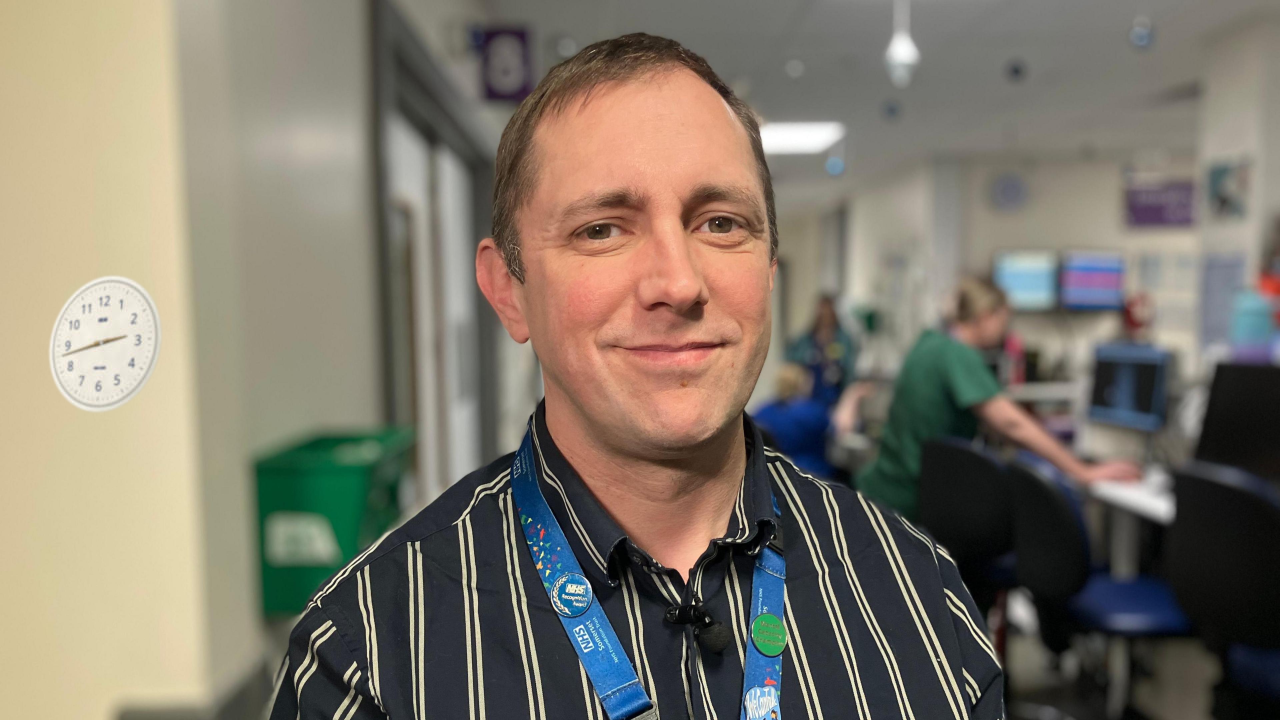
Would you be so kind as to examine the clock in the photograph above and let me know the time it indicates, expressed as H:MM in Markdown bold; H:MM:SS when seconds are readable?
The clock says **2:43**
